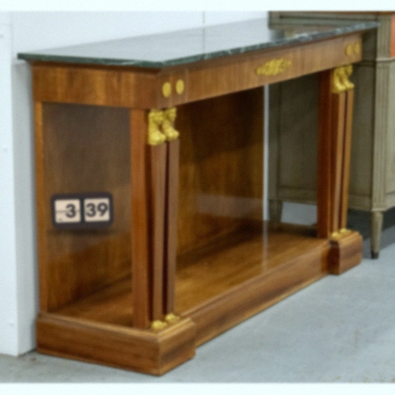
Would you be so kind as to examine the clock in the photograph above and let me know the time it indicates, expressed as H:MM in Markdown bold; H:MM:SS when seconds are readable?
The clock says **3:39**
